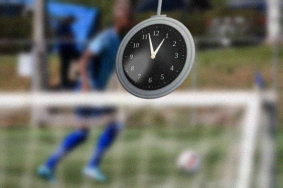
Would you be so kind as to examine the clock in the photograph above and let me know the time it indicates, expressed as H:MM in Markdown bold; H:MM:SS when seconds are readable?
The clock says **12:57**
